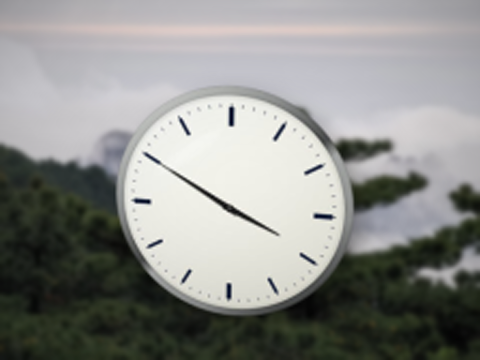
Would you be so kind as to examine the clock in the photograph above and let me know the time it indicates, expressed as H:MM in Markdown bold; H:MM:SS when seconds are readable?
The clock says **3:50**
